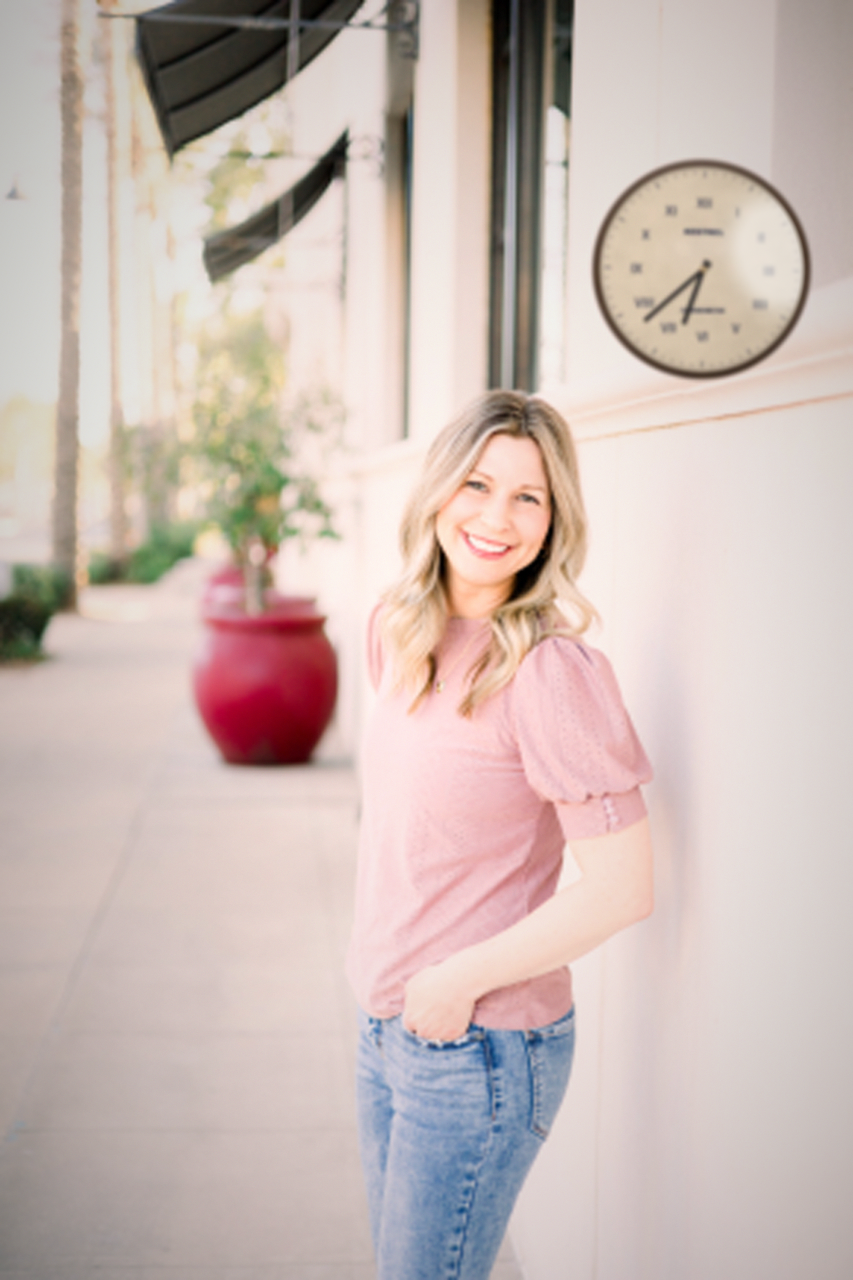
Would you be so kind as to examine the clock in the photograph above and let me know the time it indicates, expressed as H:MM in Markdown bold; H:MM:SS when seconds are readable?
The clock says **6:38**
